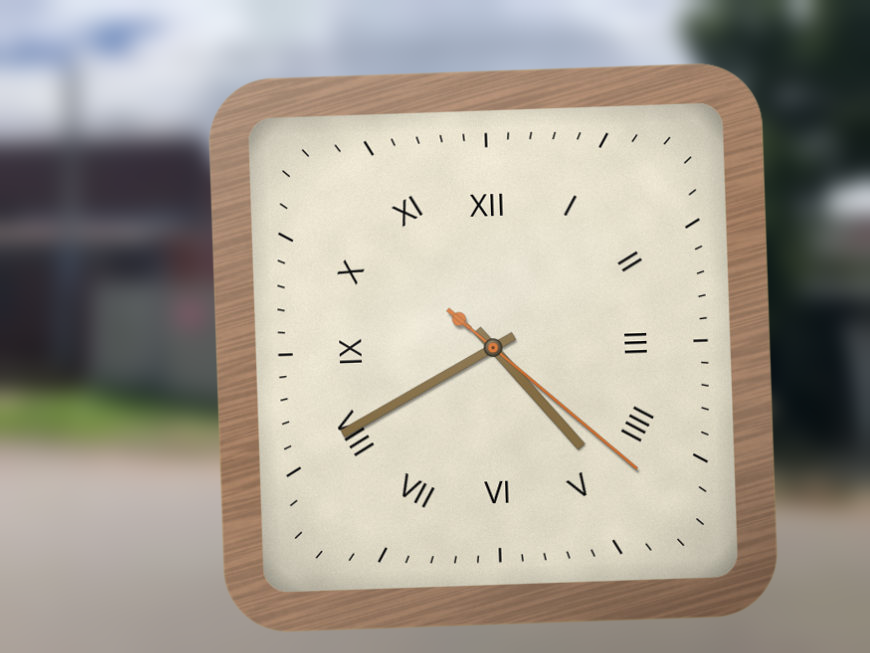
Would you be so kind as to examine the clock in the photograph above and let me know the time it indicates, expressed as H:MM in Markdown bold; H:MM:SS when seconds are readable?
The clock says **4:40:22**
